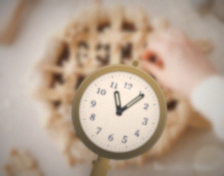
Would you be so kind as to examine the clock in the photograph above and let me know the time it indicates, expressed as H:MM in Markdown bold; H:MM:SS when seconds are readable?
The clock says **11:06**
